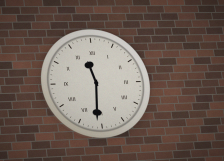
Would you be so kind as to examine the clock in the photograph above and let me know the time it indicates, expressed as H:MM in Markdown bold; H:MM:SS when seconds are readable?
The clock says **11:31**
